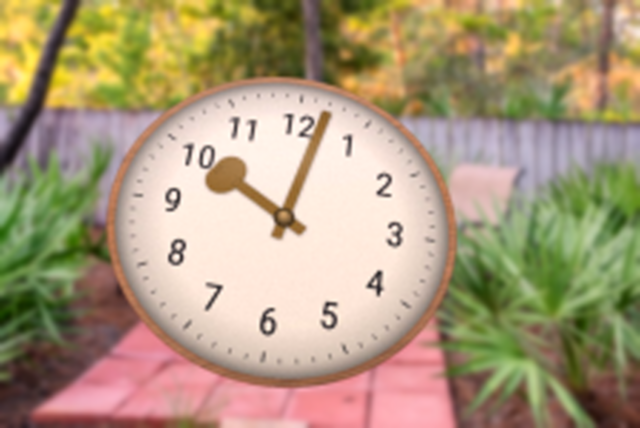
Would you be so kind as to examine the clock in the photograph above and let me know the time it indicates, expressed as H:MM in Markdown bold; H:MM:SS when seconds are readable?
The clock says **10:02**
